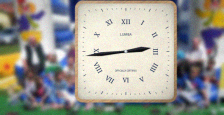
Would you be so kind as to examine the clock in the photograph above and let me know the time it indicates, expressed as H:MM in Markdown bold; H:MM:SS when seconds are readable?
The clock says **2:44**
